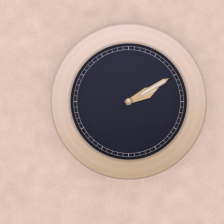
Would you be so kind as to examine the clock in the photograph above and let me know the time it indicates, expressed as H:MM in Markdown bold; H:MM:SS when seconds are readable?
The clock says **2:10**
